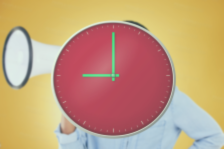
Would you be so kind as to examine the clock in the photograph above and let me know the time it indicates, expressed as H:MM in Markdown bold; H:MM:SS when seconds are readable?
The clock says **9:00**
